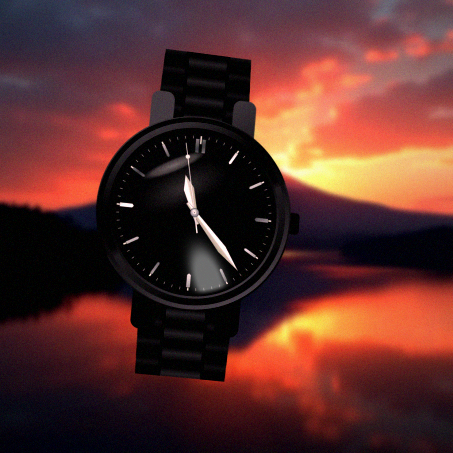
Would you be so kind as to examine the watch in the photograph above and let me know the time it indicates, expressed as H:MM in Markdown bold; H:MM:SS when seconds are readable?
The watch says **11:22:58**
